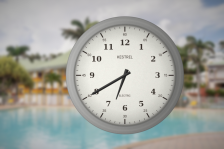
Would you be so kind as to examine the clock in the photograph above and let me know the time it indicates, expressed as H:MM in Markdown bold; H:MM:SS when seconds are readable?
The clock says **6:40**
